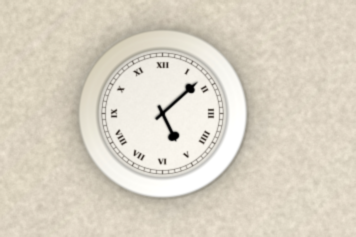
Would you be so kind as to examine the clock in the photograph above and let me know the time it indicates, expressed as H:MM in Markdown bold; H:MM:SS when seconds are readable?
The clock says **5:08**
